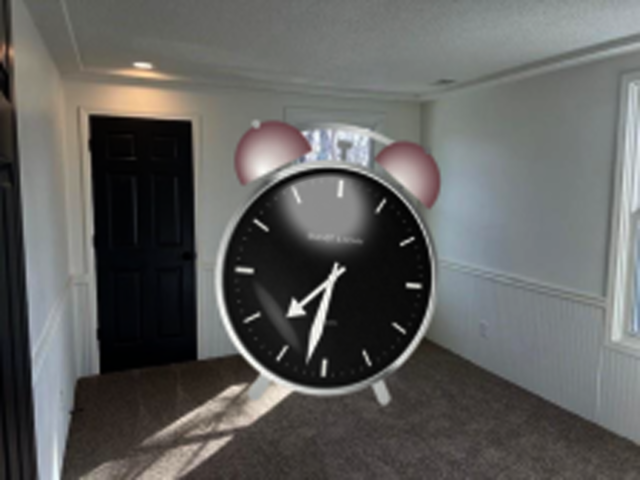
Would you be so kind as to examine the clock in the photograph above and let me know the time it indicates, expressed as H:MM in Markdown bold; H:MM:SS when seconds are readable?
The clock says **7:32**
